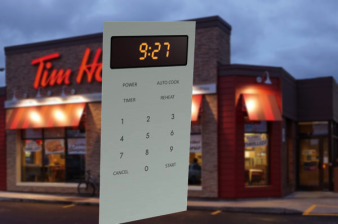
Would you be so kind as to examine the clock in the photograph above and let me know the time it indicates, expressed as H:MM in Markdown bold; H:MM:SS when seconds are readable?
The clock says **9:27**
